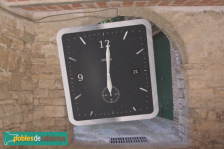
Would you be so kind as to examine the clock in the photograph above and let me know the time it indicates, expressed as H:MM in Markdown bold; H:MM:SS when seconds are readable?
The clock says **6:01**
